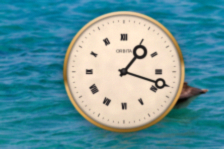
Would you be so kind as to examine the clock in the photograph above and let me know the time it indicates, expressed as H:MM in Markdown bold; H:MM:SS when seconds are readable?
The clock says **1:18**
